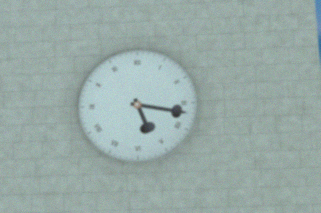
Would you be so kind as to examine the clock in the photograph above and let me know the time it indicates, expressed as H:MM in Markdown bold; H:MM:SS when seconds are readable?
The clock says **5:17**
